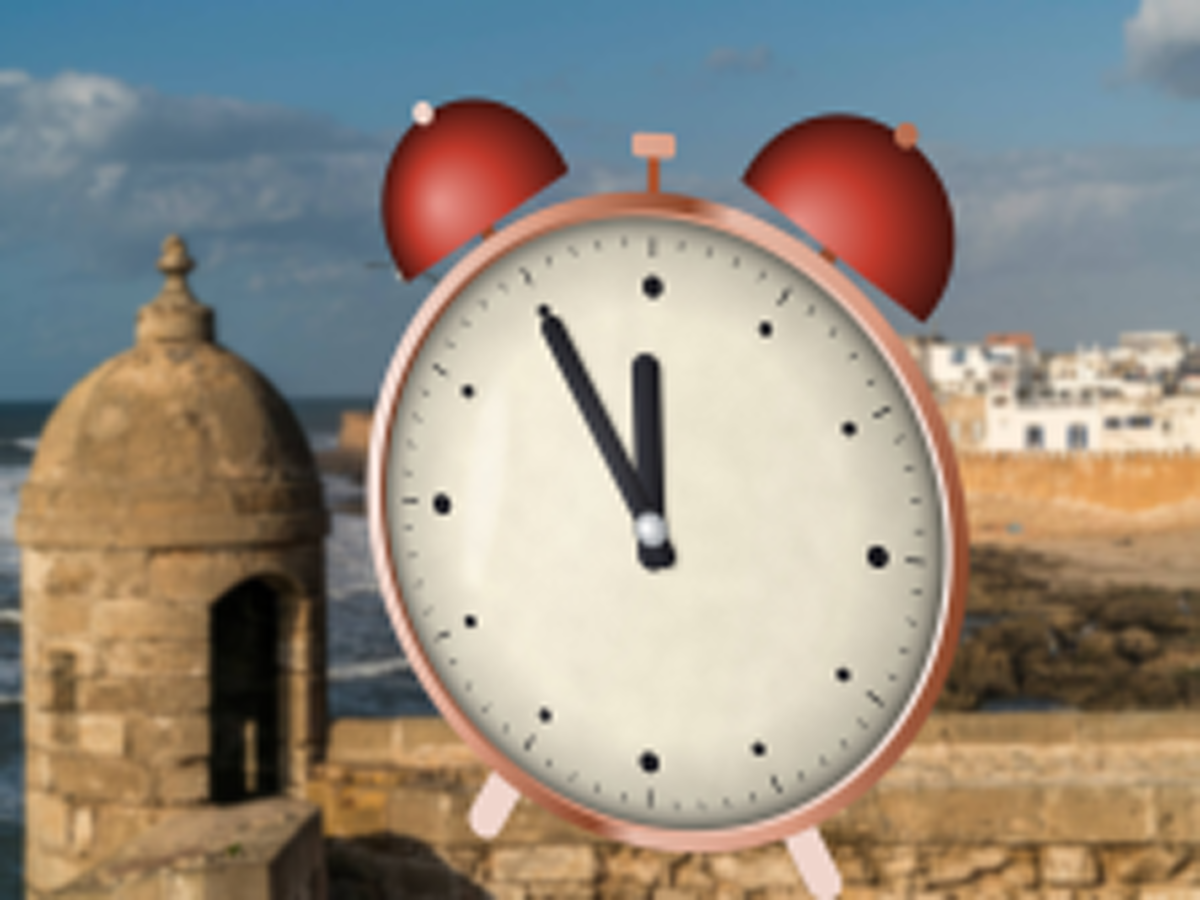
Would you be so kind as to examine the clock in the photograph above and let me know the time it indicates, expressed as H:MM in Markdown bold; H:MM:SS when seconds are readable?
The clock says **11:55**
